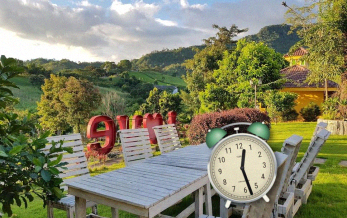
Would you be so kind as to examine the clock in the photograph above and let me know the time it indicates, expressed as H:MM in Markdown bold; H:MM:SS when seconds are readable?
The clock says **12:28**
